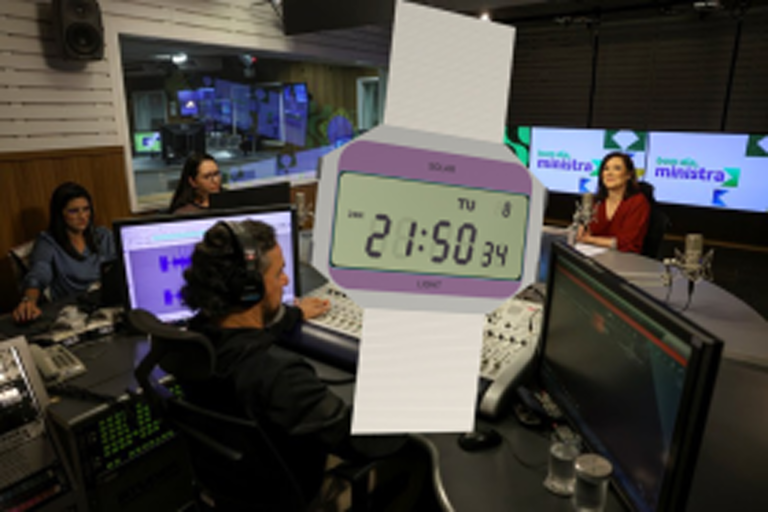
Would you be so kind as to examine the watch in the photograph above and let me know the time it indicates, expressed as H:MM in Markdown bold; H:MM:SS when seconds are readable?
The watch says **21:50:34**
